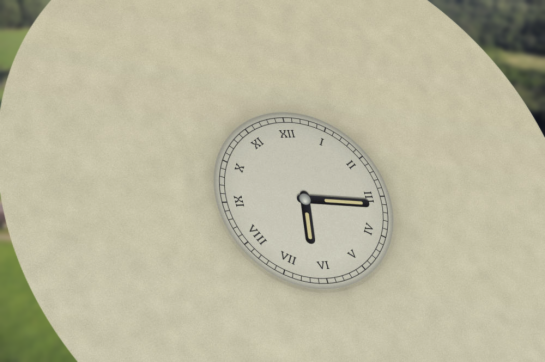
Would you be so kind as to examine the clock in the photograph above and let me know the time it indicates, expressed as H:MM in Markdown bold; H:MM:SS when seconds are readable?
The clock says **6:16**
